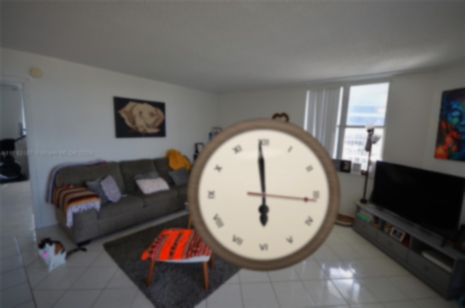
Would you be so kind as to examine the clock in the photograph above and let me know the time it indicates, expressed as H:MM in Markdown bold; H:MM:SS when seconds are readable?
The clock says **5:59:16**
